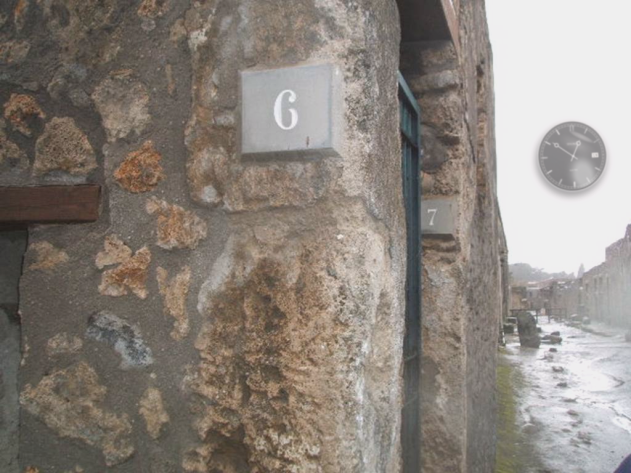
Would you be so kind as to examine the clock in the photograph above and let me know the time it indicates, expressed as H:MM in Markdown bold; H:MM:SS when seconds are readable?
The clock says **12:51**
